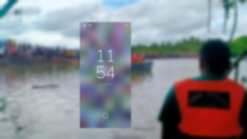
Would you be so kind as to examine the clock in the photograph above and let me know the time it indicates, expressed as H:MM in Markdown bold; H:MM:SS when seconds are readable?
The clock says **11:54**
